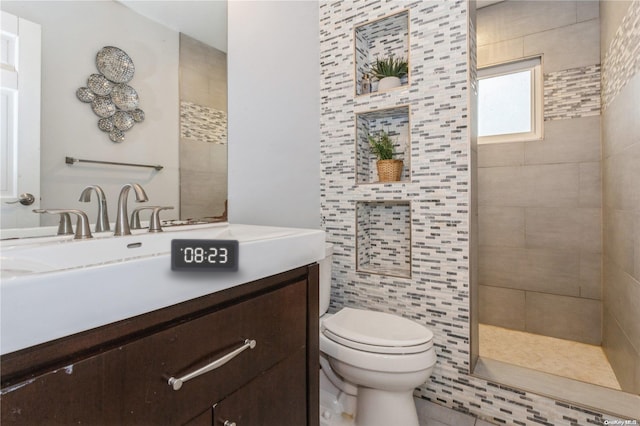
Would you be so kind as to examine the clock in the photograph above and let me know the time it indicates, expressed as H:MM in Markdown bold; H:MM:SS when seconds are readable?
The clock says **8:23**
